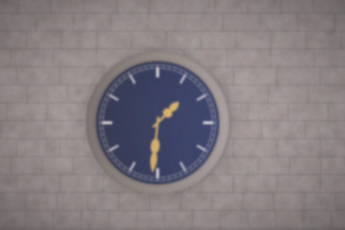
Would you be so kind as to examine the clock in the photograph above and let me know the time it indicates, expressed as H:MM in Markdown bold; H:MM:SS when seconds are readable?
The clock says **1:31**
